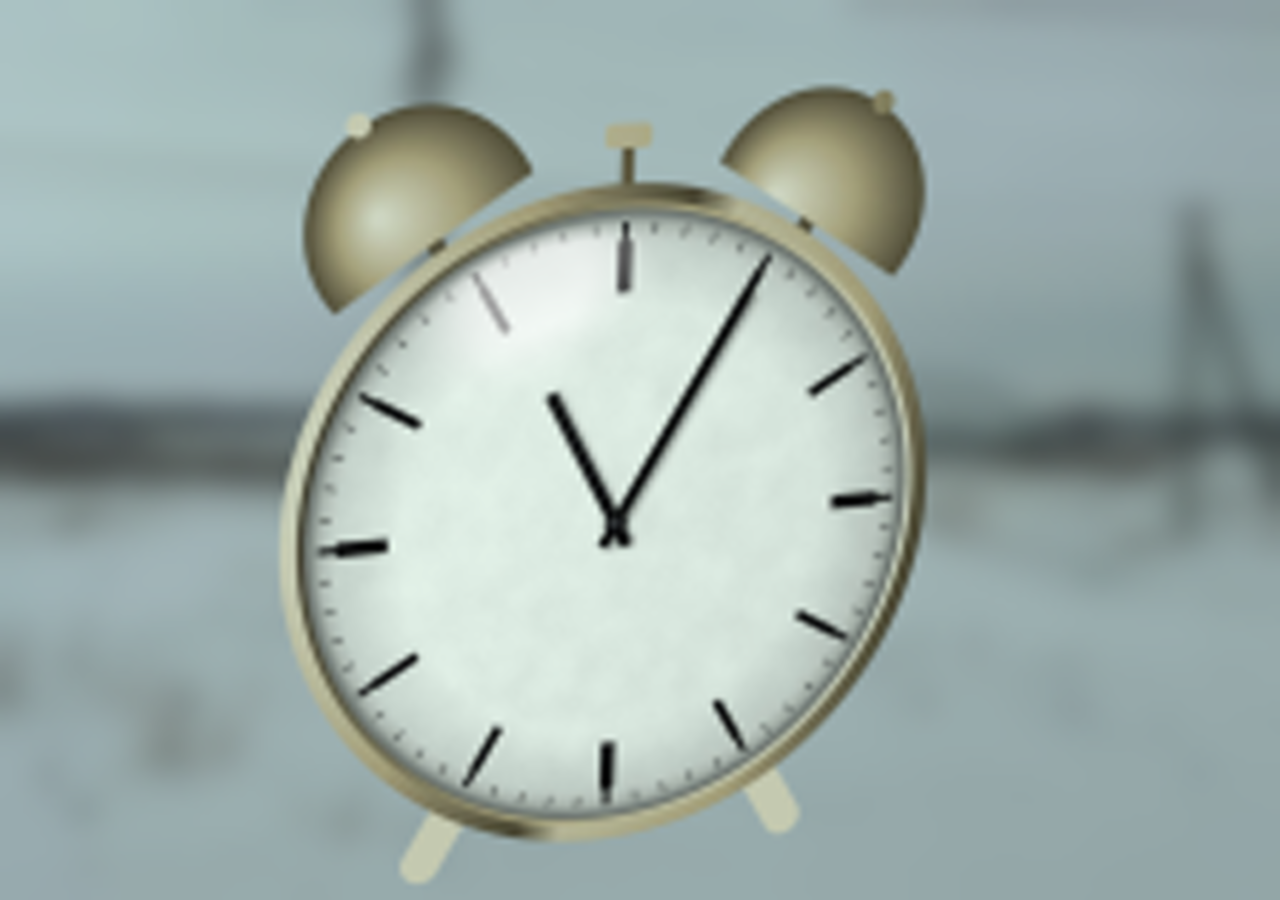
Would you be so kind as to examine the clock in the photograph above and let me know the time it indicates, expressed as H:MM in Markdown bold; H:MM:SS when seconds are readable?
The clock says **11:05**
